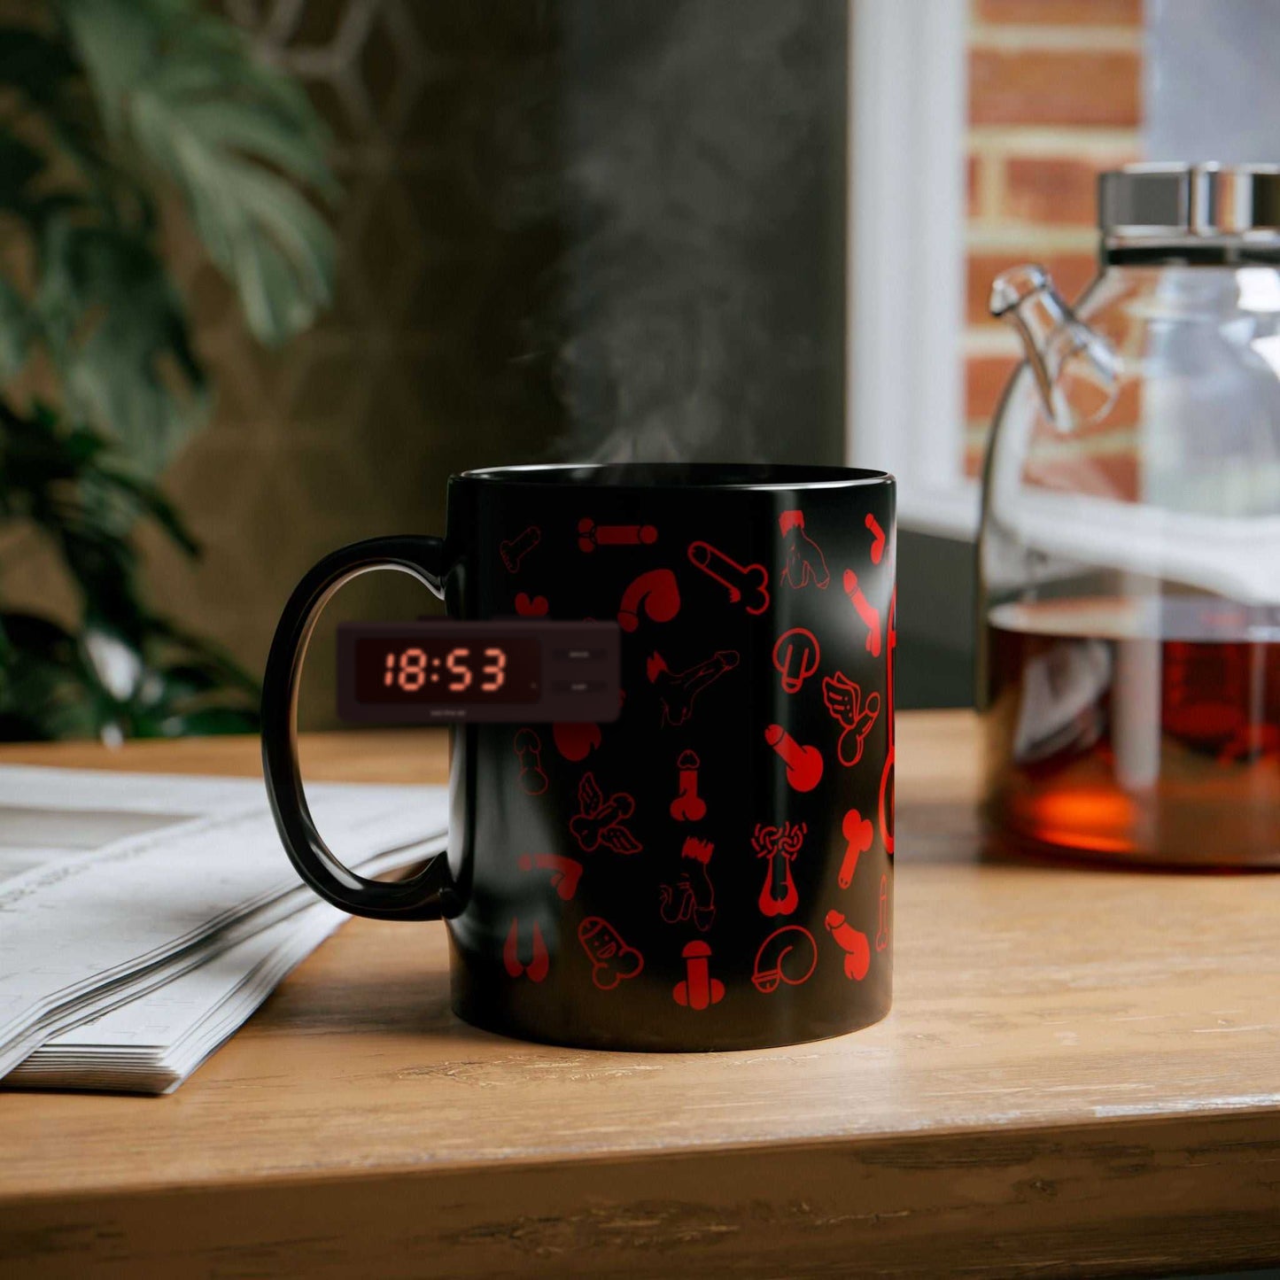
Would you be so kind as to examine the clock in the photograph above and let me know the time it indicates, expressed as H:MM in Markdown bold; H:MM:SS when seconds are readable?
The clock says **18:53**
